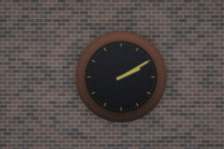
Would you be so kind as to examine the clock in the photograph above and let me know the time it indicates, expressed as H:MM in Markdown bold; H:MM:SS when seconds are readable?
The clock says **2:10**
